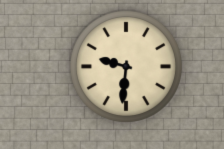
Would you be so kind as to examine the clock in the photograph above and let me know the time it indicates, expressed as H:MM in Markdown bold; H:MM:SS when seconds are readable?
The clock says **9:31**
